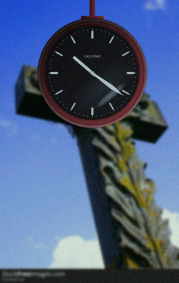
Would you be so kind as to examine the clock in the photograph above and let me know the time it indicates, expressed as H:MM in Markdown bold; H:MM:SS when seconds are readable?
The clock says **10:21**
